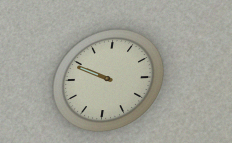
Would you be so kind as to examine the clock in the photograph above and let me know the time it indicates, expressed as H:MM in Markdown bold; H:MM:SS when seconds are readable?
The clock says **9:49**
